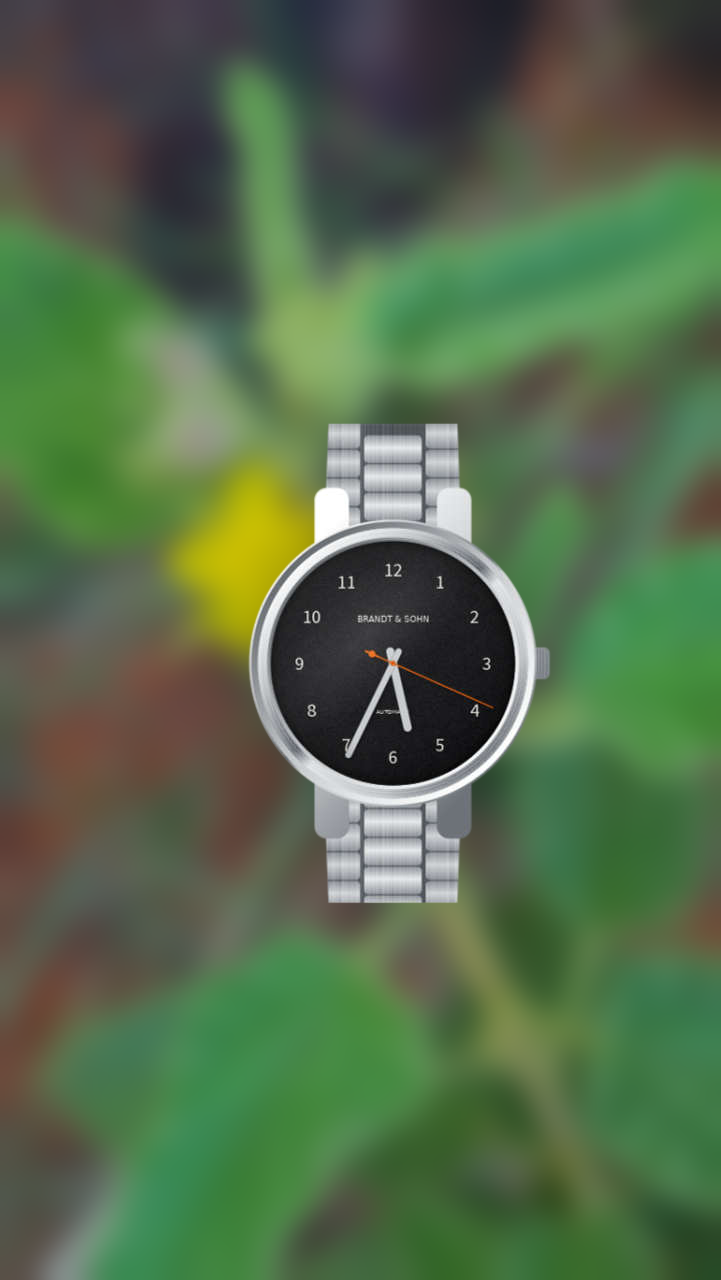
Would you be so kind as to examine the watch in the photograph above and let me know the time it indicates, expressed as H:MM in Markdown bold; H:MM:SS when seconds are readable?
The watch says **5:34:19**
